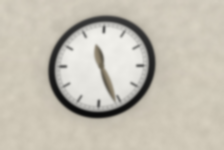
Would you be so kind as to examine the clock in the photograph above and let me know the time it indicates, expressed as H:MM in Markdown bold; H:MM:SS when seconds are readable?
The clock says **11:26**
